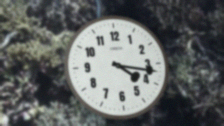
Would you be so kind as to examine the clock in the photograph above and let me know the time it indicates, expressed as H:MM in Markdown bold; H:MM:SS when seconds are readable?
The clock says **4:17**
